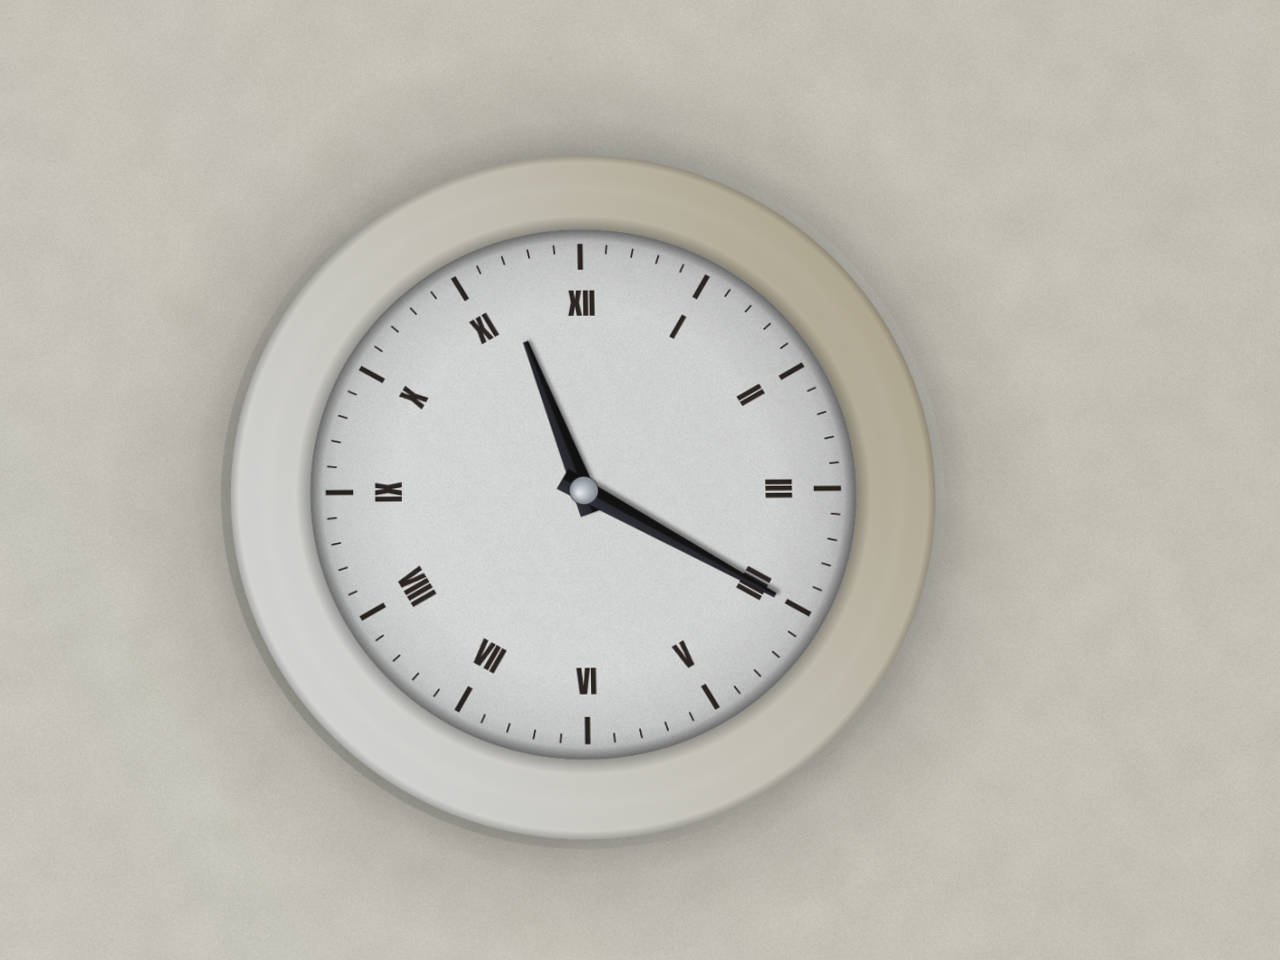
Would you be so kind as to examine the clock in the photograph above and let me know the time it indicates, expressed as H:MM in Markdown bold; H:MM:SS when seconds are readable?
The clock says **11:20**
